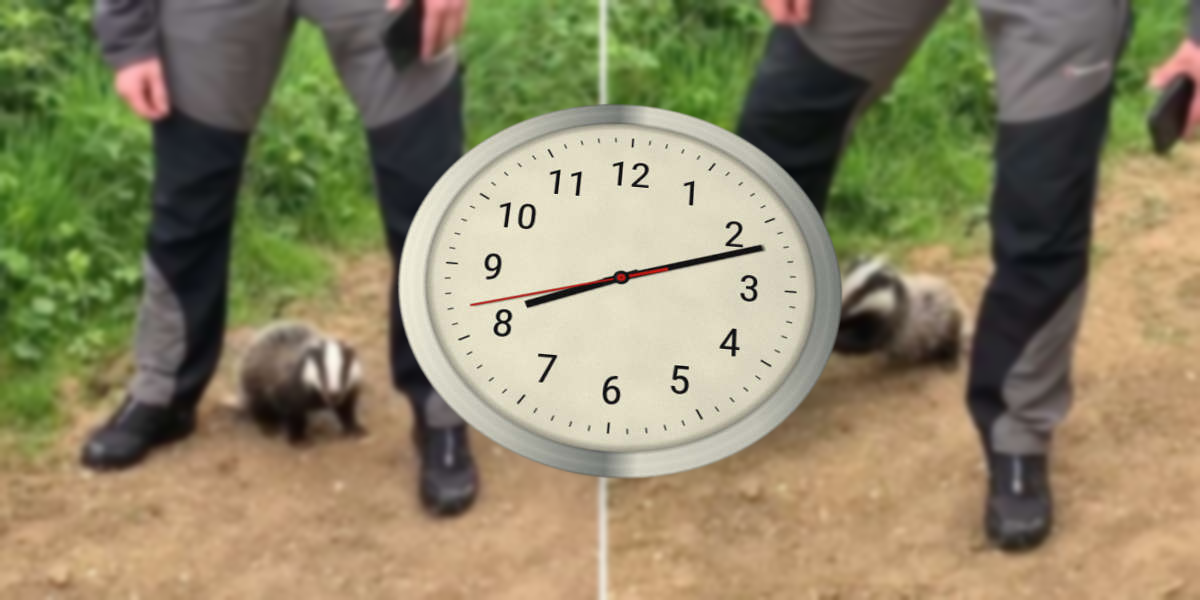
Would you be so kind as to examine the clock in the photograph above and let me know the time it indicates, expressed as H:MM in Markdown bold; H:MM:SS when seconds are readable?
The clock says **8:11:42**
